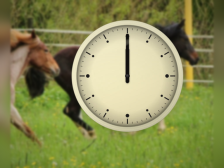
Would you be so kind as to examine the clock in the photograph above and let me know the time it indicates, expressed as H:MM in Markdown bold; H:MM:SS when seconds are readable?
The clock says **12:00**
